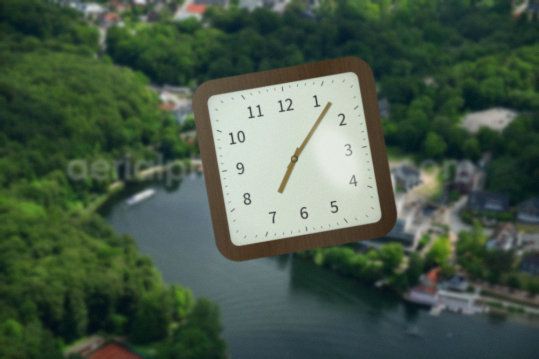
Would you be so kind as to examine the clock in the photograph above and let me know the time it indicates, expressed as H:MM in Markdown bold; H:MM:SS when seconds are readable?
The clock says **7:07**
